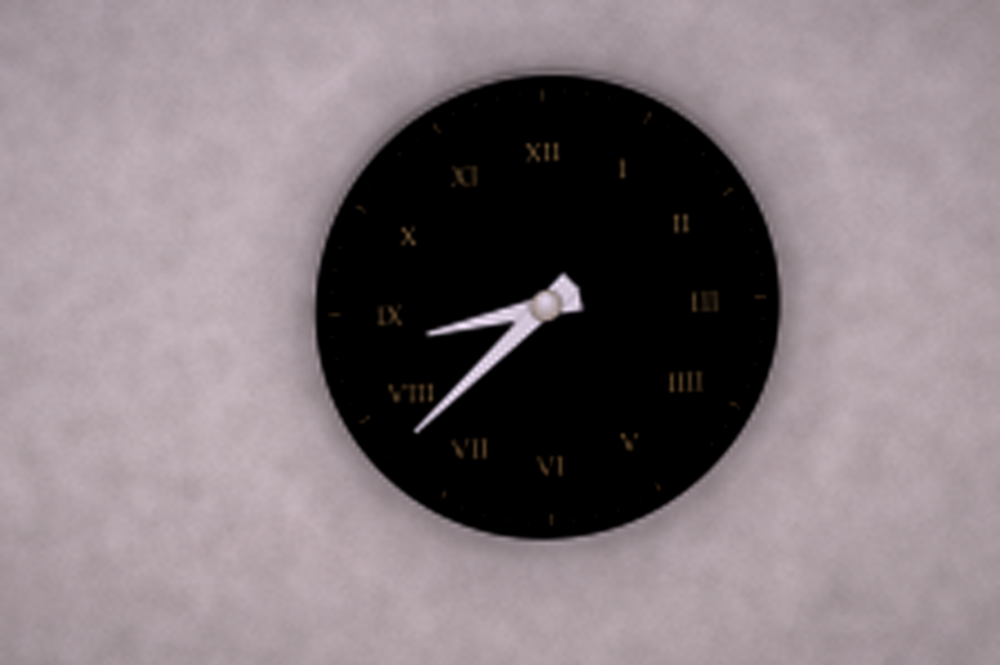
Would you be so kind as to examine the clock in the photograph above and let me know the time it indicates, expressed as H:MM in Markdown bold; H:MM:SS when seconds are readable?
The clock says **8:38**
